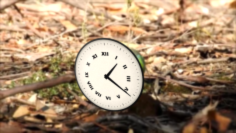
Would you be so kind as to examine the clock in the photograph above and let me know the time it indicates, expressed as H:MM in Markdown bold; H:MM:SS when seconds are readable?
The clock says **1:21**
